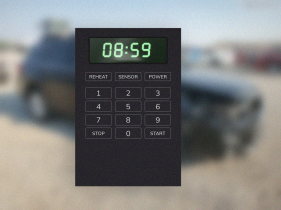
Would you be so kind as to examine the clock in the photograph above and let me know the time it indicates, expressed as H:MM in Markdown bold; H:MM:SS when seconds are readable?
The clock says **8:59**
